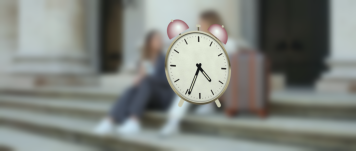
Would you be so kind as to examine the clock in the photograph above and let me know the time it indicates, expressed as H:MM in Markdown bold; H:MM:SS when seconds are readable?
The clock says **4:34**
